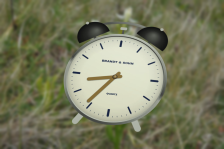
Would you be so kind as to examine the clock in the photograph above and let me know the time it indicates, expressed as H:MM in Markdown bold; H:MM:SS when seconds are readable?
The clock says **8:36**
